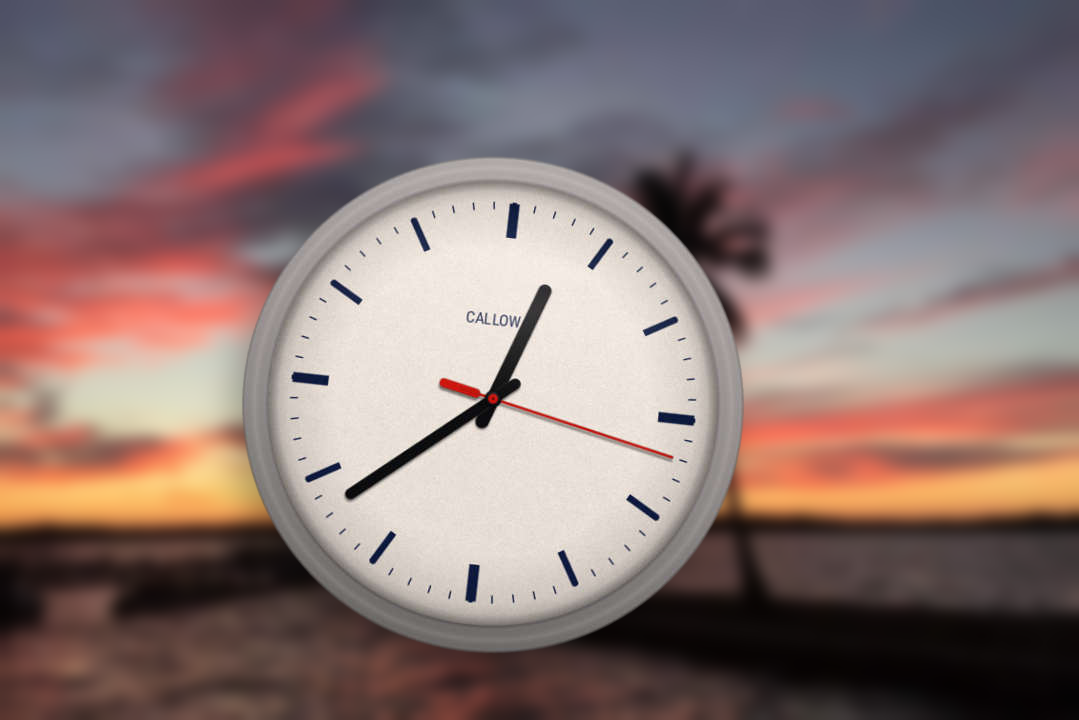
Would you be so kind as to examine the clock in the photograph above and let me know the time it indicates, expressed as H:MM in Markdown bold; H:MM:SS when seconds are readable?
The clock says **12:38:17**
